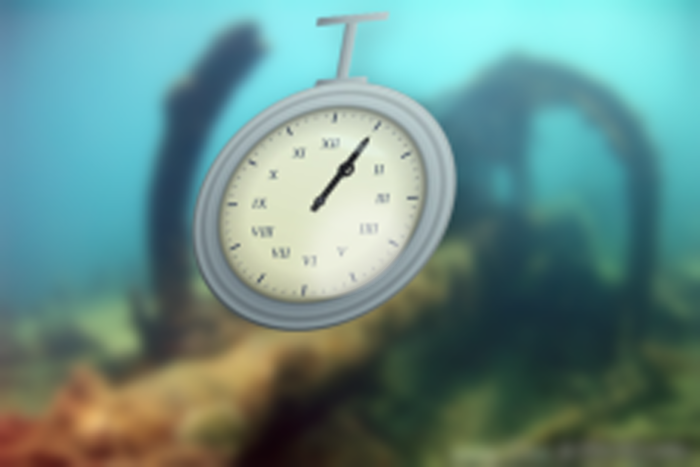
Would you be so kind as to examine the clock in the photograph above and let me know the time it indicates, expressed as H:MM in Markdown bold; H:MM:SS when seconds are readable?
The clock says **1:05**
